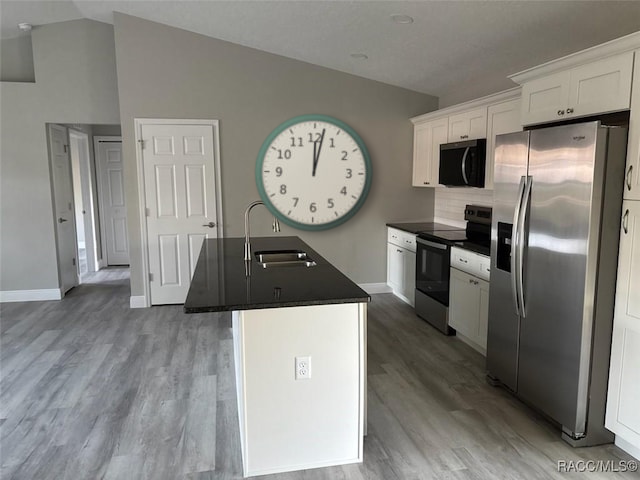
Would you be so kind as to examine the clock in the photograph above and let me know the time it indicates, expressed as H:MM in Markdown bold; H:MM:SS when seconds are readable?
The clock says **12:02**
